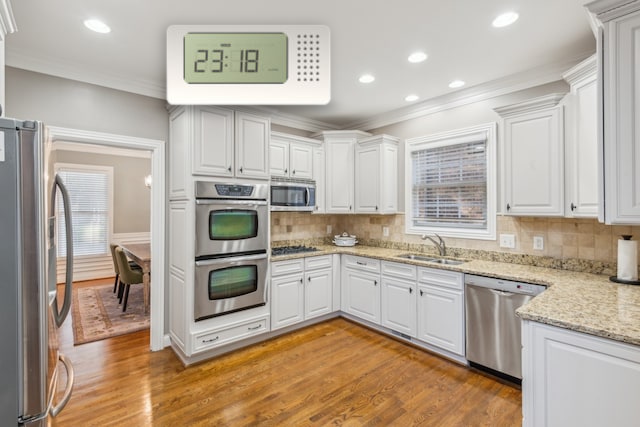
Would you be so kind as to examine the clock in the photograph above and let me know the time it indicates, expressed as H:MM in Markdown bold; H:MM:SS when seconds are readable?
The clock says **23:18**
